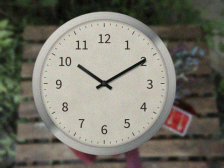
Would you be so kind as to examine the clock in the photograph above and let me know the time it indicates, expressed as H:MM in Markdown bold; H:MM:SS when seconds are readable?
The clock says **10:10**
